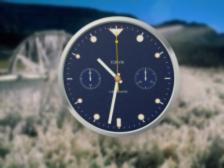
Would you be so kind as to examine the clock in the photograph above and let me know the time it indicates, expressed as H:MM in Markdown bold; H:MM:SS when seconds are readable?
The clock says **10:32**
